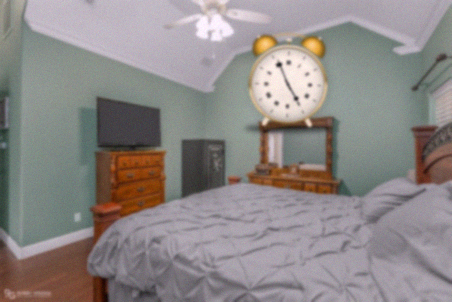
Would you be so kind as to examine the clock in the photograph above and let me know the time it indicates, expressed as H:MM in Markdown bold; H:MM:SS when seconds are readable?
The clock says **4:56**
